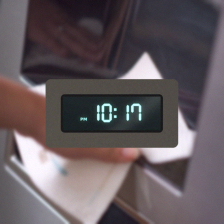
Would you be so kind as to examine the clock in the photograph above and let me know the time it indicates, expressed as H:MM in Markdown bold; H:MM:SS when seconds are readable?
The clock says **10:17**
